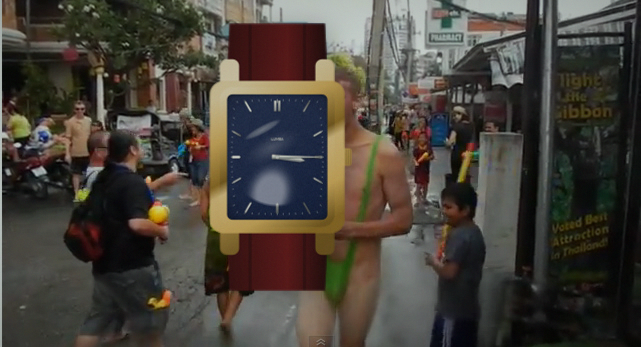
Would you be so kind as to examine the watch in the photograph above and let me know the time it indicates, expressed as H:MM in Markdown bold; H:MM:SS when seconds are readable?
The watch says **3:15**
